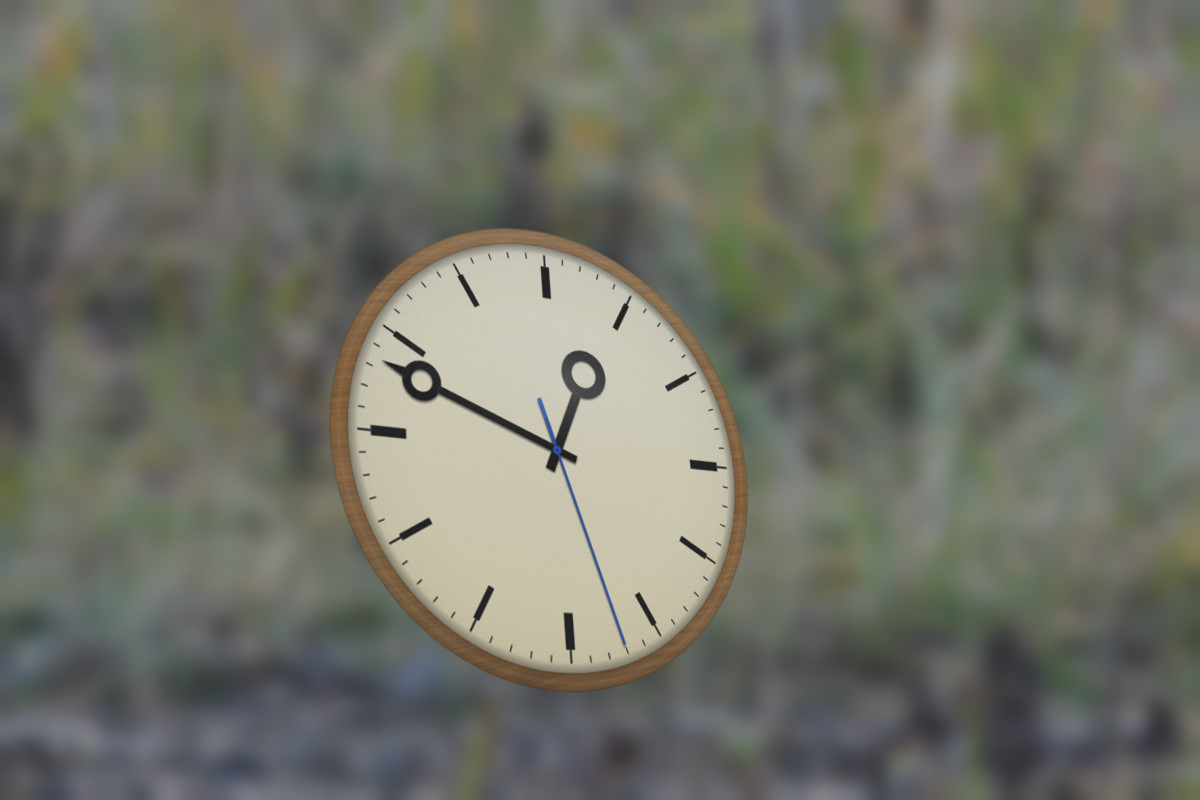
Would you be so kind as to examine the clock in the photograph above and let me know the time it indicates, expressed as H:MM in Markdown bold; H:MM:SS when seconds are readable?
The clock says **12:48:27**
